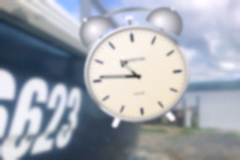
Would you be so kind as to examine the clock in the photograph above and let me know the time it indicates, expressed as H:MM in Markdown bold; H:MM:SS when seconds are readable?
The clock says **10:46**
